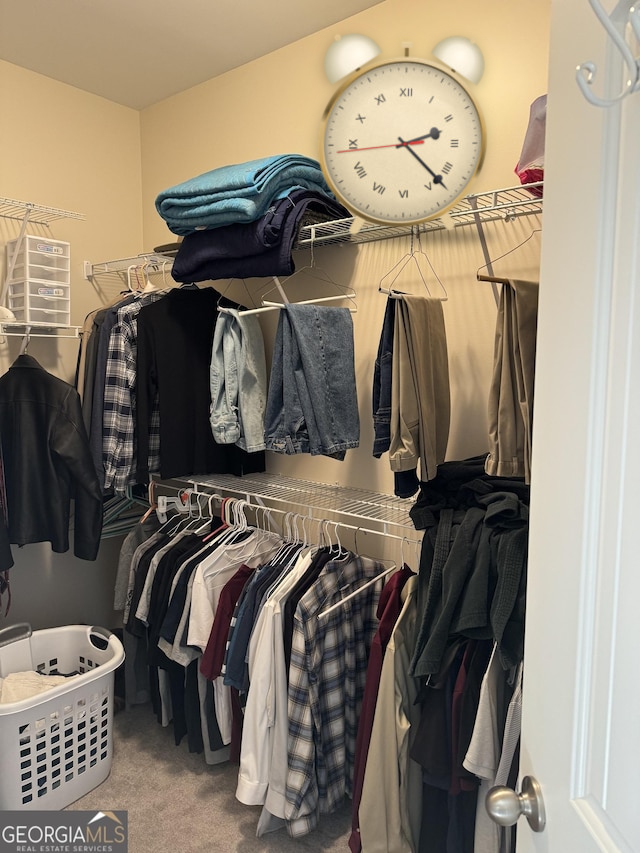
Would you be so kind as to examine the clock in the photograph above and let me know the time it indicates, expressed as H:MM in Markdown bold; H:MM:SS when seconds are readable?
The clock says **2:22:44**
